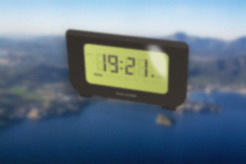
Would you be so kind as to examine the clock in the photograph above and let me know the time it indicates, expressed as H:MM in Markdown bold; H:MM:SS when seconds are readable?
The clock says **19:21**
